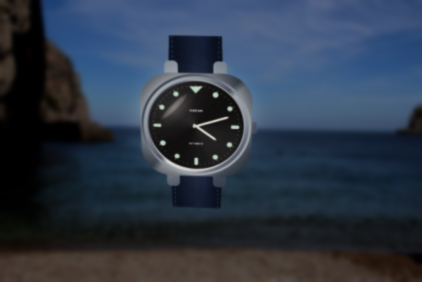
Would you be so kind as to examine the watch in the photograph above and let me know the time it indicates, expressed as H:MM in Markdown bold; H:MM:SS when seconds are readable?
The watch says **4:12**
